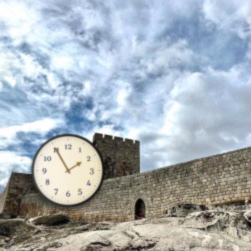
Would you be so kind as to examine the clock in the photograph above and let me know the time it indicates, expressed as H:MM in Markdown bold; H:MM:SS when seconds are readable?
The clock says **1:55**
